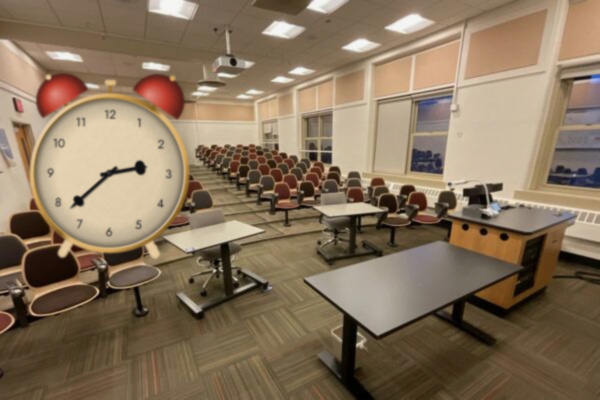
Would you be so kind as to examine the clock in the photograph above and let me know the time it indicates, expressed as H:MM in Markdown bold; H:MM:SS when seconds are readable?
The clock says **2:38**
